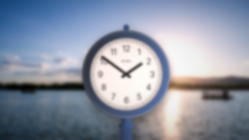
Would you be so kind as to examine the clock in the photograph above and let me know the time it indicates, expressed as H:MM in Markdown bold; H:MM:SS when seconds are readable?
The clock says **1:51**
